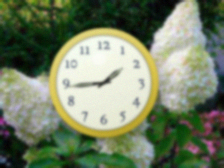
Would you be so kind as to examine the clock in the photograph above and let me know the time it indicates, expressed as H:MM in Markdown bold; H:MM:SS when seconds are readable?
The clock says **1:44**
